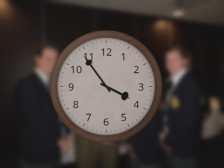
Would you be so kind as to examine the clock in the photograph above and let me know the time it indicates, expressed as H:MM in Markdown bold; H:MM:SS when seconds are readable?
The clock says **3:54**
